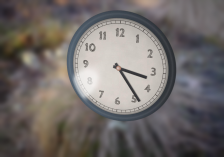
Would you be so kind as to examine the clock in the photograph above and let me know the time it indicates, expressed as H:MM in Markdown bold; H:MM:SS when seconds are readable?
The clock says **3:24**
